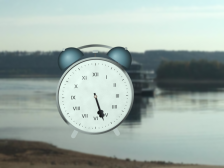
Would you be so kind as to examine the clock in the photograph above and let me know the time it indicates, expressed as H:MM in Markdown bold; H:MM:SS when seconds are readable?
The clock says **5:27**
